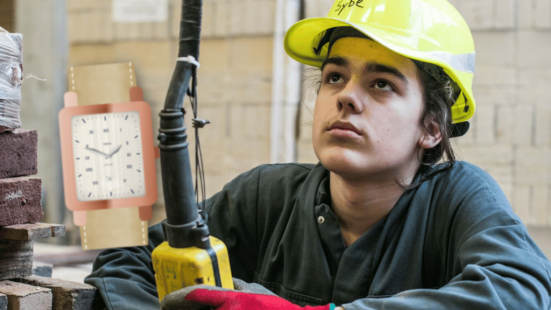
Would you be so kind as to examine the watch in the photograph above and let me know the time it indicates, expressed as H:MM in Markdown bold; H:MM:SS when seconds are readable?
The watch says **1:49**
